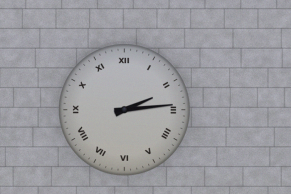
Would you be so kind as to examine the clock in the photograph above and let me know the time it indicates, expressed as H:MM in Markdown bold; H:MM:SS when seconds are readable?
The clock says **2:14**
